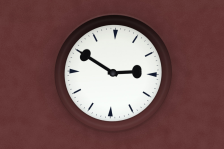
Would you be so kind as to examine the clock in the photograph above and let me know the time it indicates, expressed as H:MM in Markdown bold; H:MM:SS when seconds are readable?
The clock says **2:50**
